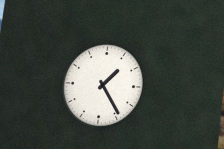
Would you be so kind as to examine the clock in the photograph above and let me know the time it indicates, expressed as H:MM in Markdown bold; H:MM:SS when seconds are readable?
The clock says **1:24**
